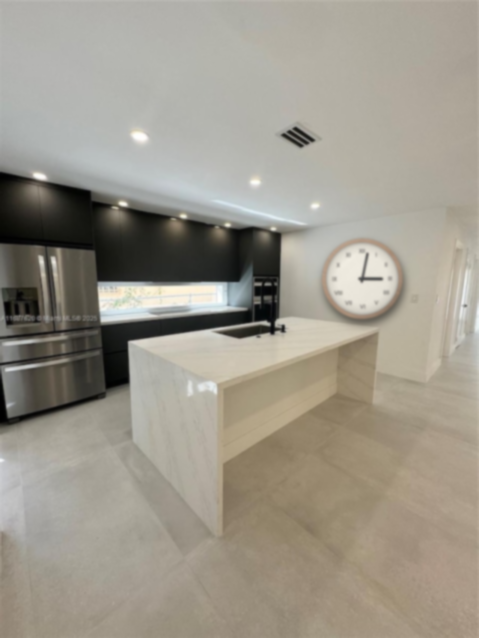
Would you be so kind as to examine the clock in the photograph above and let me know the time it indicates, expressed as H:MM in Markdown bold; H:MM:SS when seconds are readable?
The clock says **3:02**
